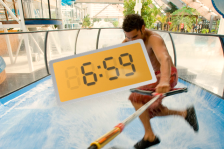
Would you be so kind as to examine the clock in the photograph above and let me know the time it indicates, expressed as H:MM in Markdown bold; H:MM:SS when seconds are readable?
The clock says **6:59**
